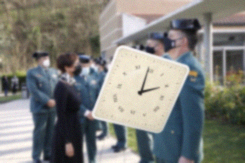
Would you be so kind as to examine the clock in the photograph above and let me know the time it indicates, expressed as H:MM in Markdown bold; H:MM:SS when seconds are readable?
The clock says **1:59**
